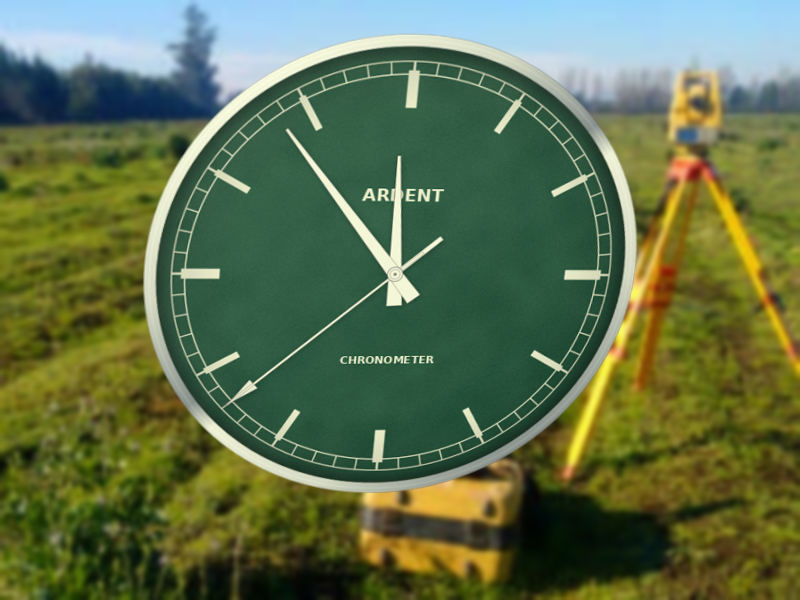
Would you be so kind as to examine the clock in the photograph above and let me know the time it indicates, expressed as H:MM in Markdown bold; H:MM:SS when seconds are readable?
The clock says **11:53:38**
